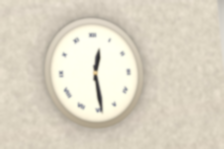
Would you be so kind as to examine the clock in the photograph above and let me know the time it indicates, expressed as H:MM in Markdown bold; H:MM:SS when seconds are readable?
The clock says **12:29**
